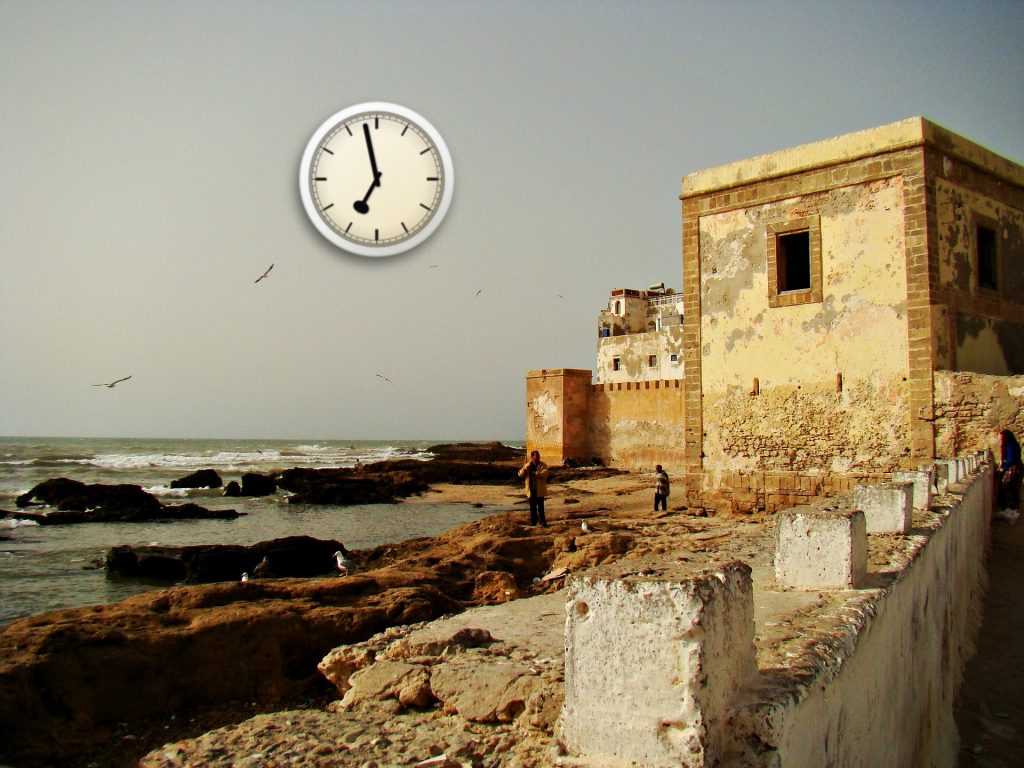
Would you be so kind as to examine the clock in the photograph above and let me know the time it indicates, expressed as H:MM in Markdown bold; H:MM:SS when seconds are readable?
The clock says **6:58**
